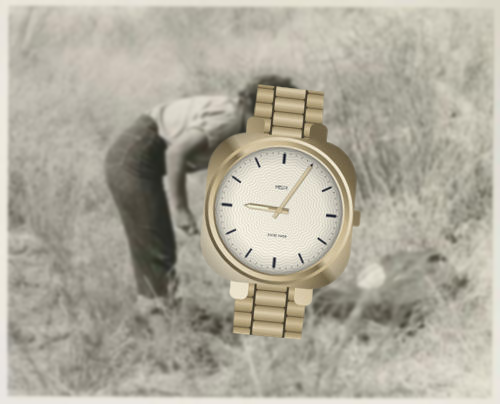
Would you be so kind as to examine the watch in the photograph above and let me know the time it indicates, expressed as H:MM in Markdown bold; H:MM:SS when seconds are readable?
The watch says **9:05**
